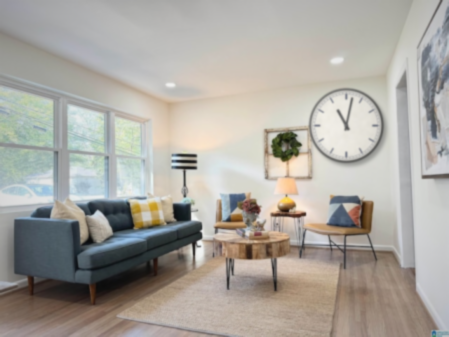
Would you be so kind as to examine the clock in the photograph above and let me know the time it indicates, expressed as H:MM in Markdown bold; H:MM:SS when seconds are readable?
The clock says **11:02**
